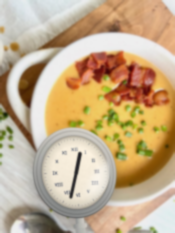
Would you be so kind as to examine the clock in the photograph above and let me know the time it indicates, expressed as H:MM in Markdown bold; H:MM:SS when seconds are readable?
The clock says **12:33**
